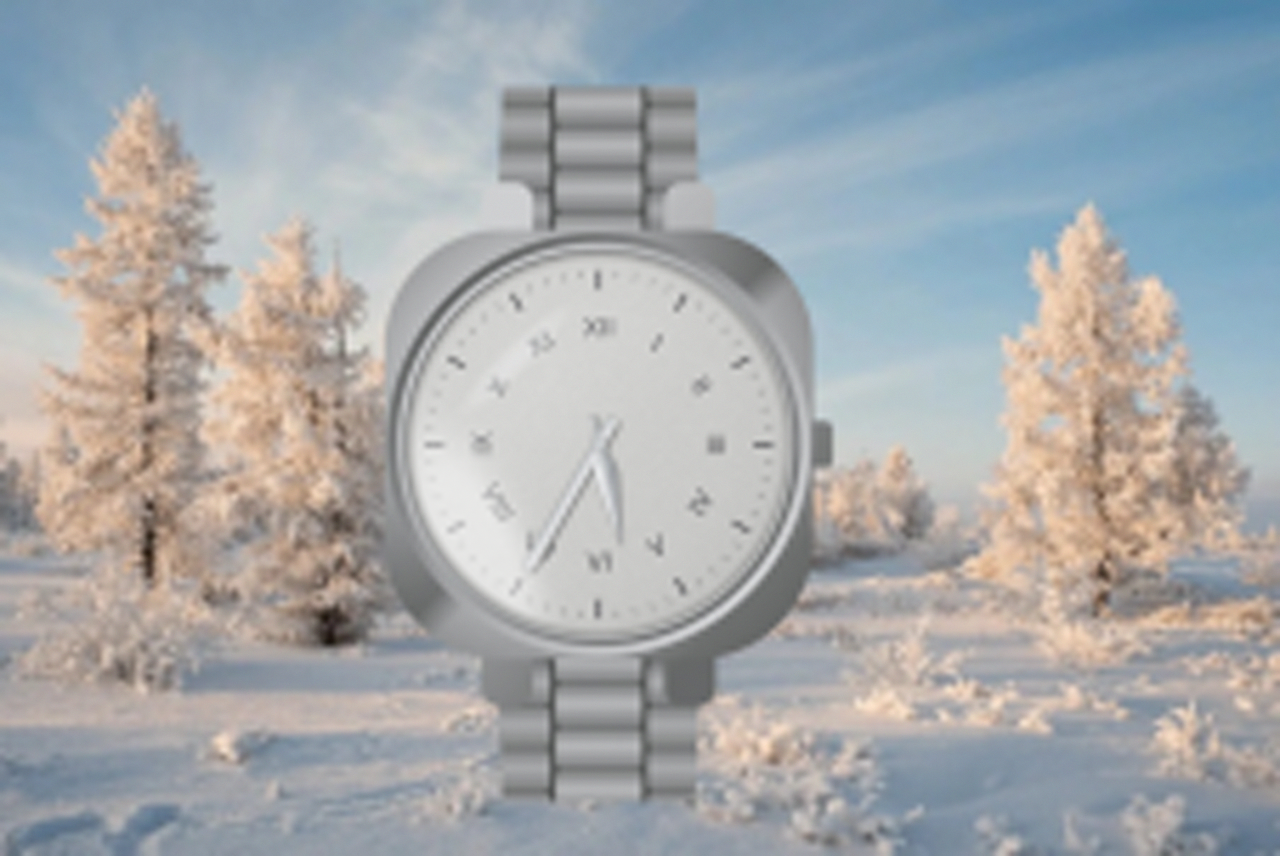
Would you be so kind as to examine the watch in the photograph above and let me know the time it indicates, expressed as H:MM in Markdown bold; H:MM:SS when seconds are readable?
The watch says **5:35**
